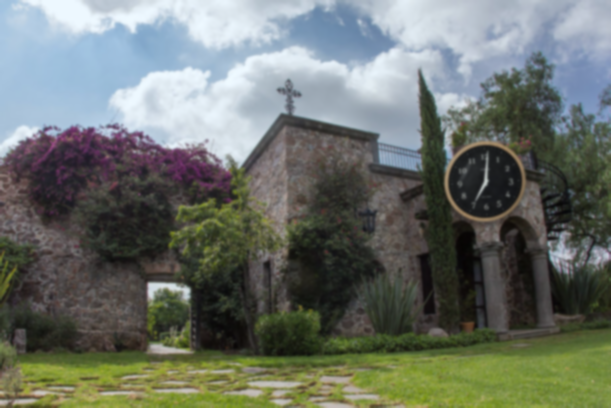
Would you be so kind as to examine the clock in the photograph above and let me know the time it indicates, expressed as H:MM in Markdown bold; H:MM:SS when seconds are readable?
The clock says **7:01**
